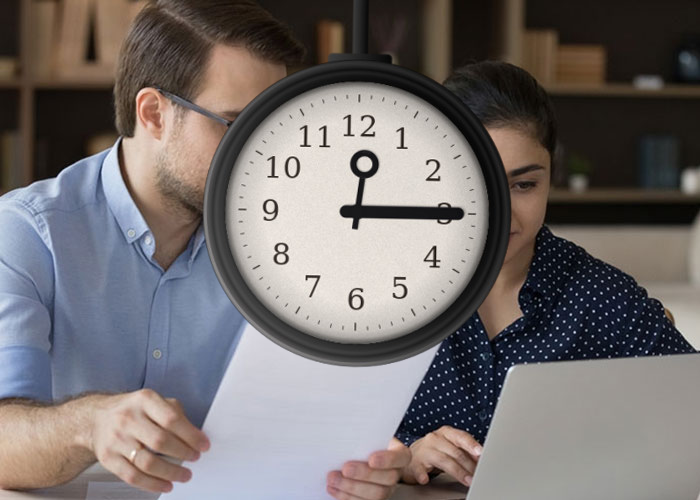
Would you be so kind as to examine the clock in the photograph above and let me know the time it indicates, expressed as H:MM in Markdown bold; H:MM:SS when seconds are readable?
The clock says **12:15**
